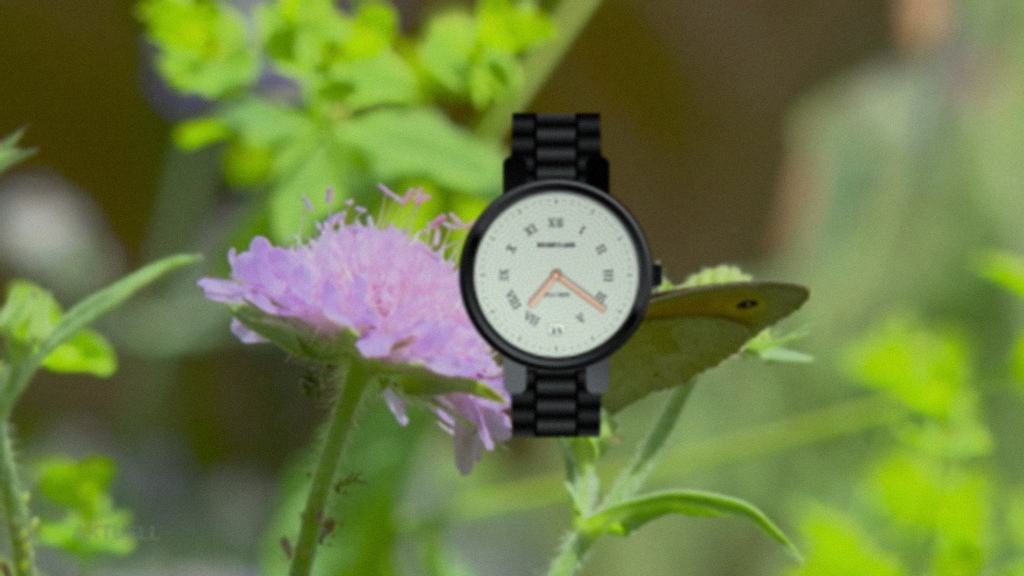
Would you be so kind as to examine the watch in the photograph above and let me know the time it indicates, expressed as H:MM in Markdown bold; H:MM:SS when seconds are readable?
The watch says **7:21**
